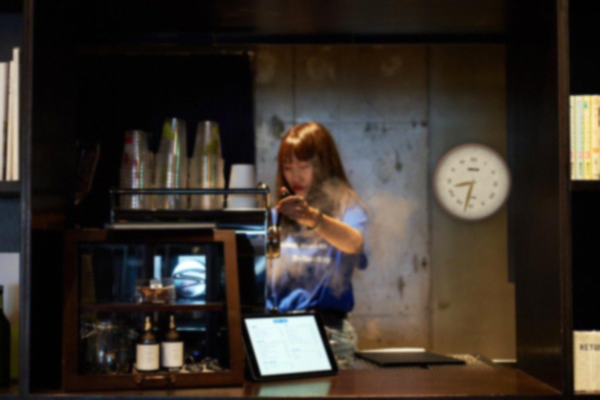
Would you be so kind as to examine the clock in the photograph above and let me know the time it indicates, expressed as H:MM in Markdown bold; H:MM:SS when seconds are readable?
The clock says **8:32**
